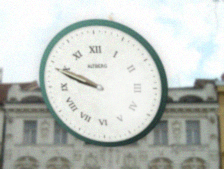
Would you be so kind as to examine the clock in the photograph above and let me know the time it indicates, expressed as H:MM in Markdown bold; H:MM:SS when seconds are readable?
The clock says **9:49**
